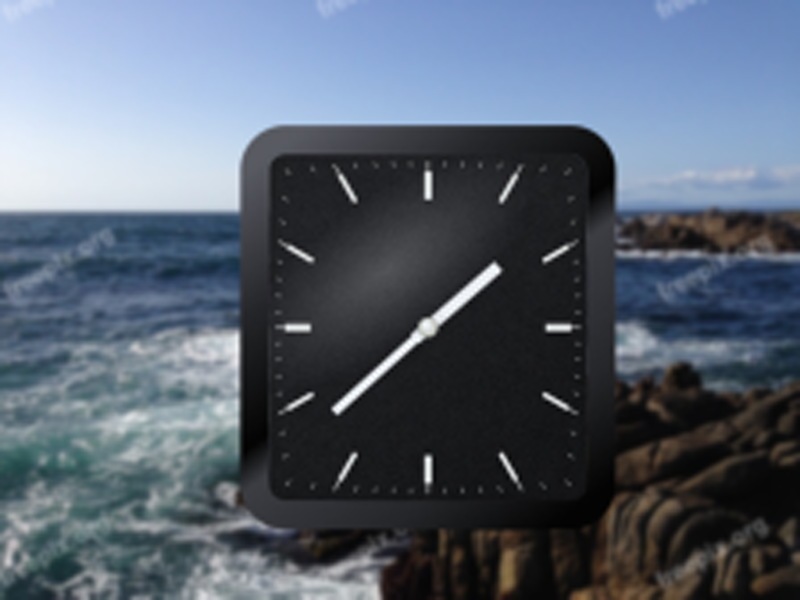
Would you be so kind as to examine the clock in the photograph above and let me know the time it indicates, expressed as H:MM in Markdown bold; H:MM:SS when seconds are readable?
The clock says **1:38**
